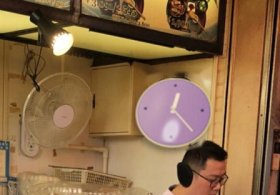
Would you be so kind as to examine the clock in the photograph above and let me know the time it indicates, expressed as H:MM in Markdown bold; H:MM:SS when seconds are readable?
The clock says **12:23**
